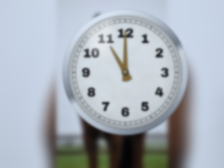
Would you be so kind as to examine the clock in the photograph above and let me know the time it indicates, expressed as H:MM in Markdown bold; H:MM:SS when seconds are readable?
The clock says **11:00**
